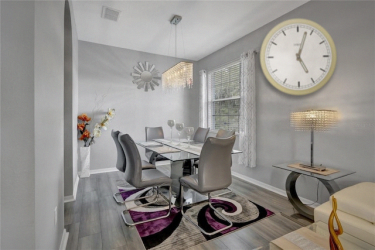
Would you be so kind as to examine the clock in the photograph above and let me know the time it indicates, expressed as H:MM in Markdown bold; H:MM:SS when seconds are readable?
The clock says **5:03**
